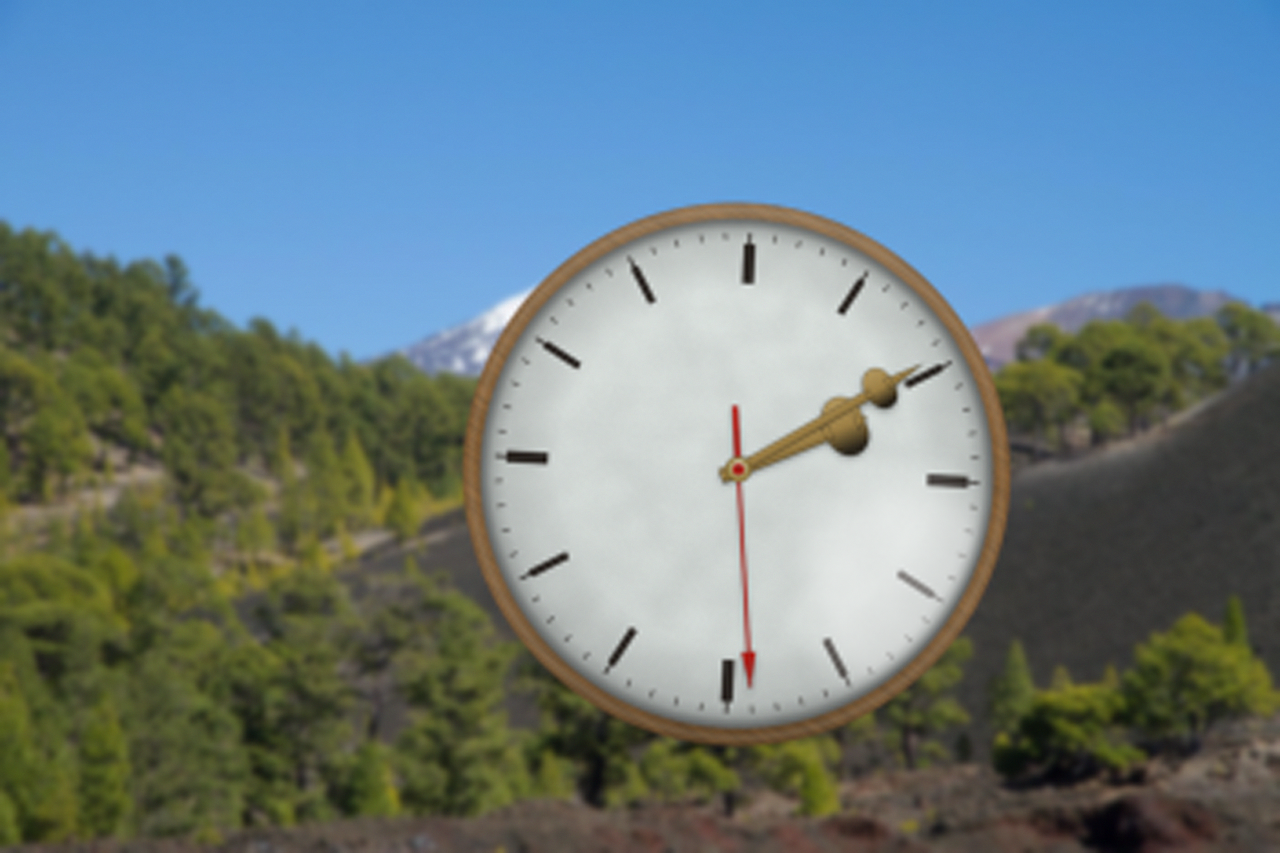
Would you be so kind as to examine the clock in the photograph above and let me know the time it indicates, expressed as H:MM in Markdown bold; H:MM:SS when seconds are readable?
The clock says **2:09:29**
